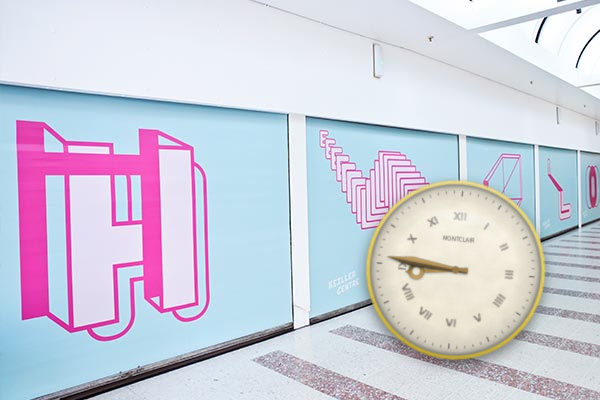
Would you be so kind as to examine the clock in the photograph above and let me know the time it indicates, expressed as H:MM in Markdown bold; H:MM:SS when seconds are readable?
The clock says **8:46**
